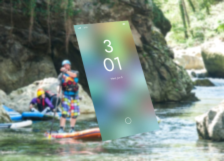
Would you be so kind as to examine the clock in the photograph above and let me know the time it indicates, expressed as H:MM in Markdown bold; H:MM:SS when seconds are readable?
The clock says **3:01**
